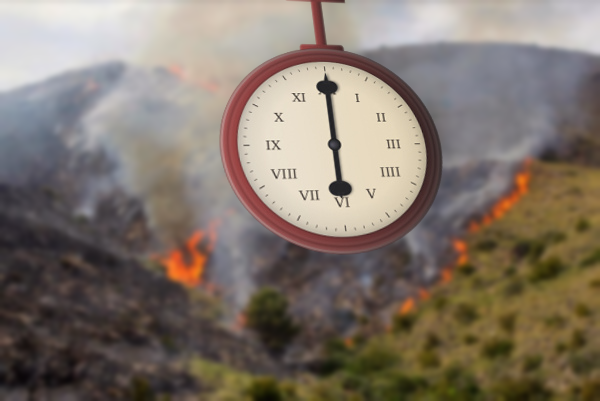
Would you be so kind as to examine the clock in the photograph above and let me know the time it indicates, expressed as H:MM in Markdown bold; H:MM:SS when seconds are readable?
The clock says **6:00**
